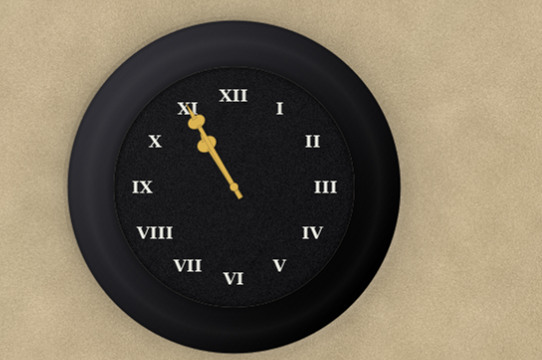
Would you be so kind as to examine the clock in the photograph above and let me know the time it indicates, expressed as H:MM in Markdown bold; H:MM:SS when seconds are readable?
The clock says **10:55**
